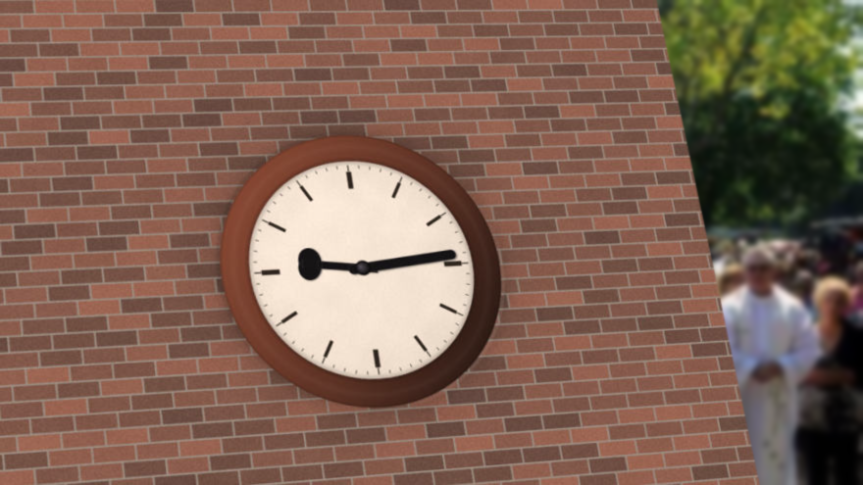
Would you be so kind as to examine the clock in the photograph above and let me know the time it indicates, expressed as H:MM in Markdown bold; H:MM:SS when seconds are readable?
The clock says **9:14**
